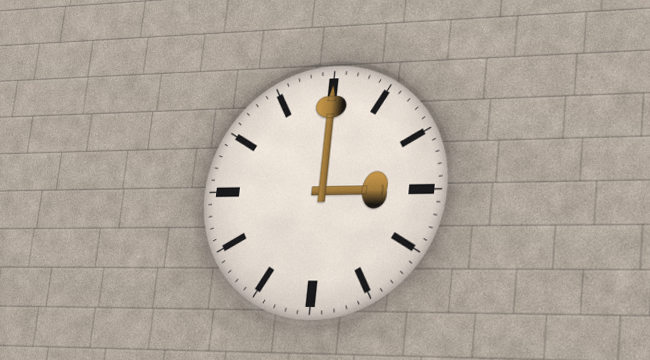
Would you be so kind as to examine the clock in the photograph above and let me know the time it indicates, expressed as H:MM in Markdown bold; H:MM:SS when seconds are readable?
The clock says **3:00**
